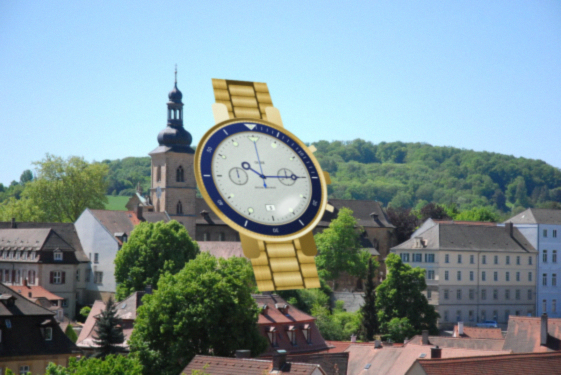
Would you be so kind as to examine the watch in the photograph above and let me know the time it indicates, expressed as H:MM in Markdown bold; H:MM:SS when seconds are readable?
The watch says **10:15**
